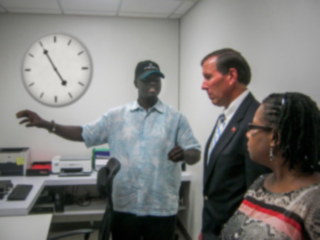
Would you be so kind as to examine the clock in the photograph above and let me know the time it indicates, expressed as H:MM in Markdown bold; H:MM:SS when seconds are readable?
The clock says **4:55**
